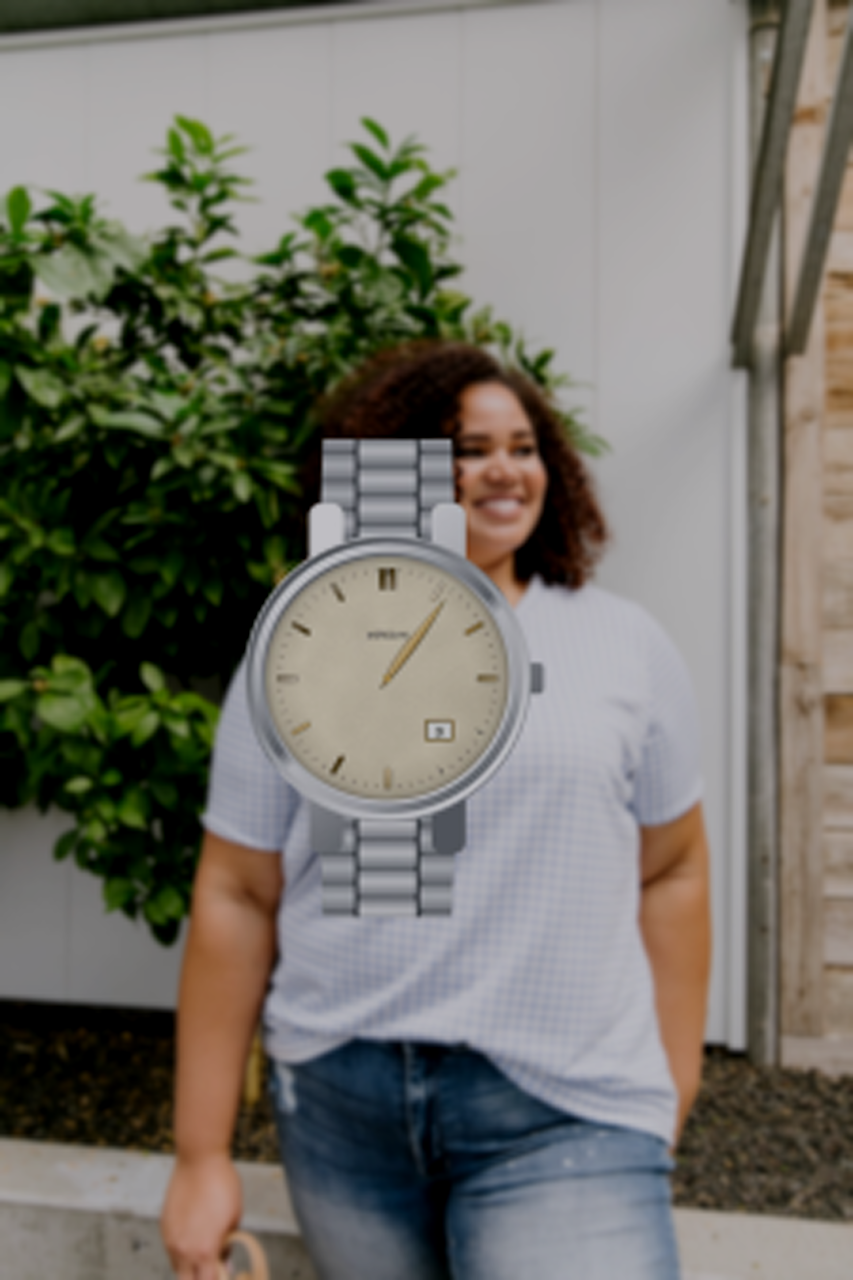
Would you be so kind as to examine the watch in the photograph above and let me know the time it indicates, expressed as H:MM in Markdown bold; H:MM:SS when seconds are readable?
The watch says **1:06**
